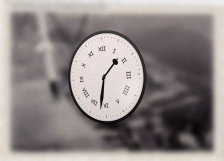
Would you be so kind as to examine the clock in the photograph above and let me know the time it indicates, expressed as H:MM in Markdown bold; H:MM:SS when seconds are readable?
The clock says **1:32**
